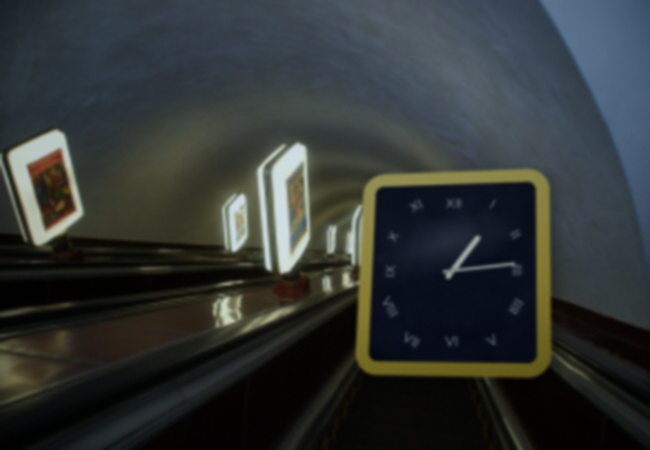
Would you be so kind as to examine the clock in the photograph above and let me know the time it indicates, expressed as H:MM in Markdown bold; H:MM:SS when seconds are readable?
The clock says **1:14**
